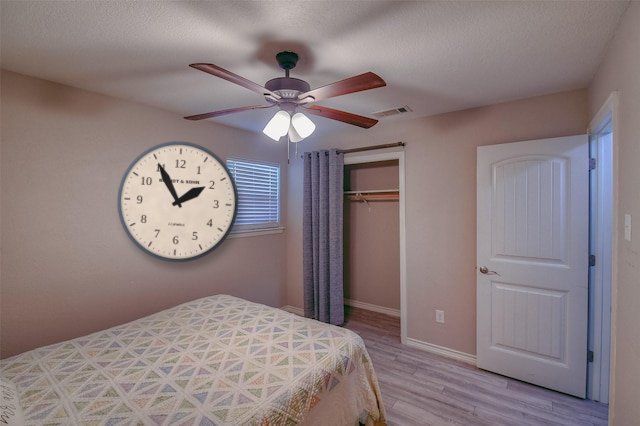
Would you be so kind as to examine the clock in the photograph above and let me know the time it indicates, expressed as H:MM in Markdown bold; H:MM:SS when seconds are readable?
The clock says **1:55**
